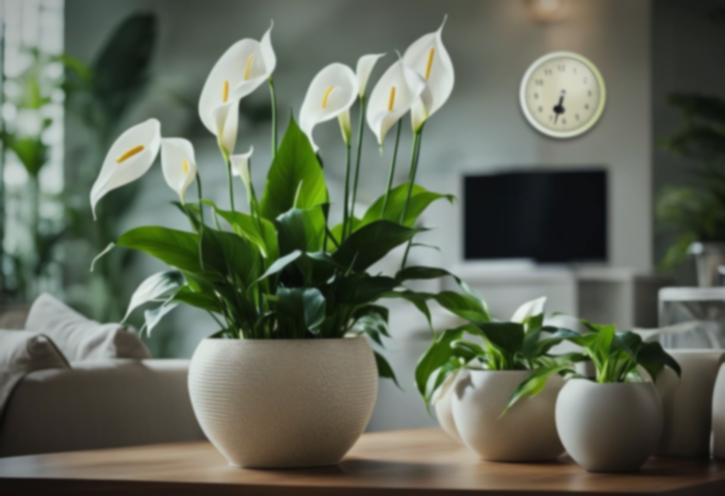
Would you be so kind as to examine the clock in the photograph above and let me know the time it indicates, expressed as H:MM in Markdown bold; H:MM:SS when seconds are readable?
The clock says **6:33**
